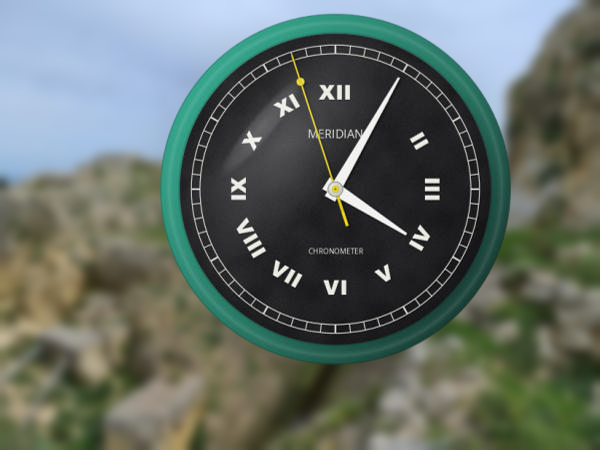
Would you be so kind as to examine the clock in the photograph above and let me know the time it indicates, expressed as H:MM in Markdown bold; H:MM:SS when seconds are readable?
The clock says **4:04:57**
